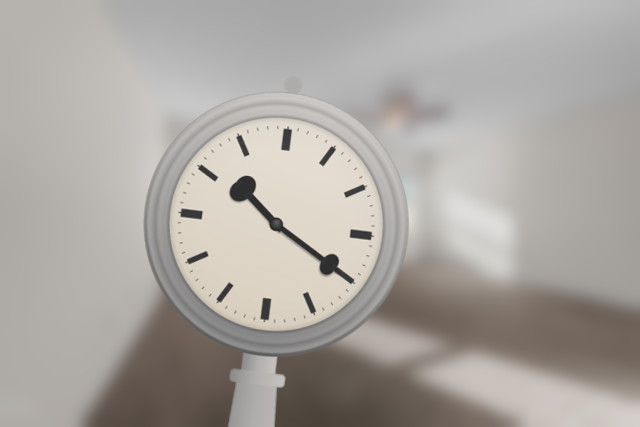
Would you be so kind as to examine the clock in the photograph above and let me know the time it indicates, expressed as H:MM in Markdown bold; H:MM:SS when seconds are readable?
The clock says **10:20**
